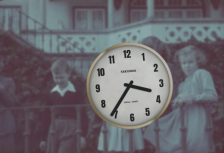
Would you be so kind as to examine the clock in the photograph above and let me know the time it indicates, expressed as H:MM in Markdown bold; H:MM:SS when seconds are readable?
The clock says **3:36**
